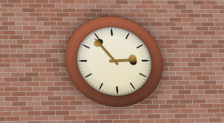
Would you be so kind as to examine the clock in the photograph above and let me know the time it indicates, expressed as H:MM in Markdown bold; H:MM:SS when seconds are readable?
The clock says **2:54**
